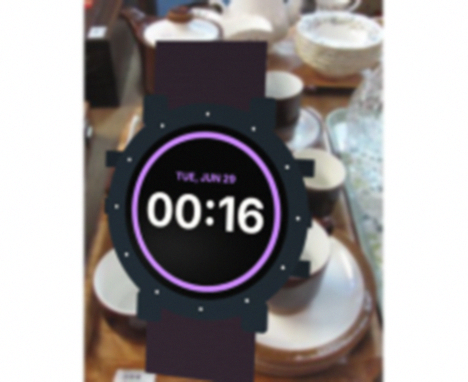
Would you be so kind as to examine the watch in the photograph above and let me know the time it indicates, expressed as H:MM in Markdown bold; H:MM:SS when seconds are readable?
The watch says **0:16**
